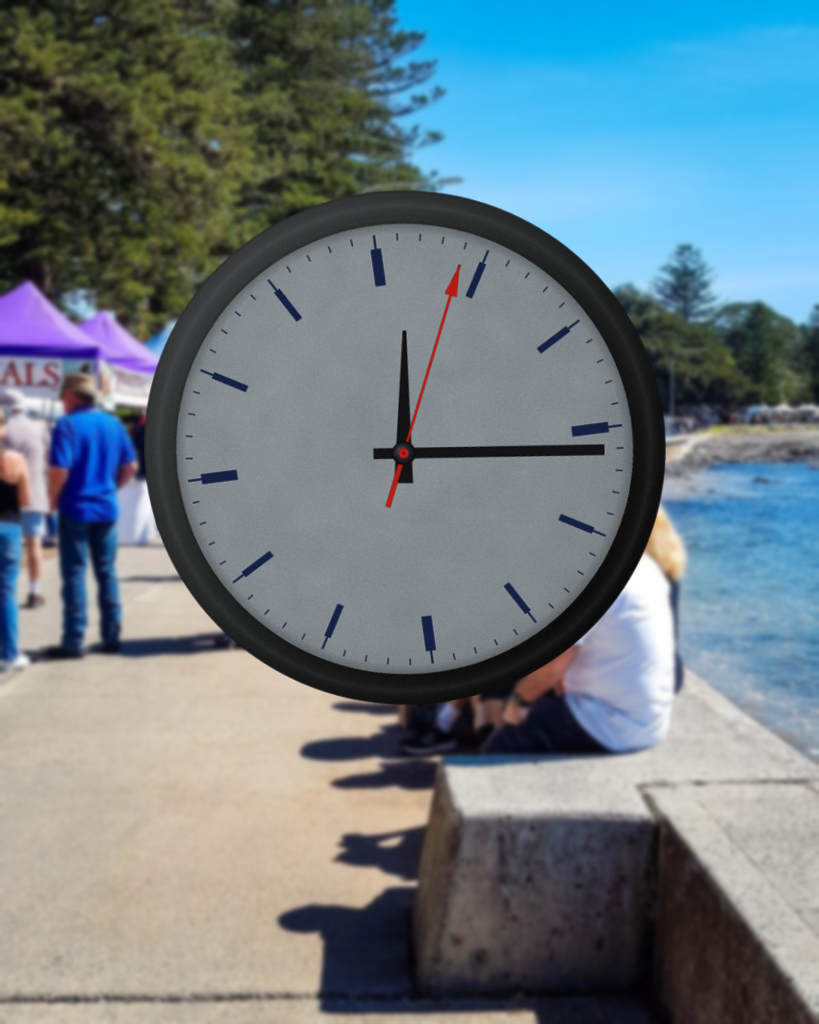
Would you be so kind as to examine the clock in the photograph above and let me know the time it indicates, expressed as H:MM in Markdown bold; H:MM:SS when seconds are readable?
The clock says **12:16:04**
